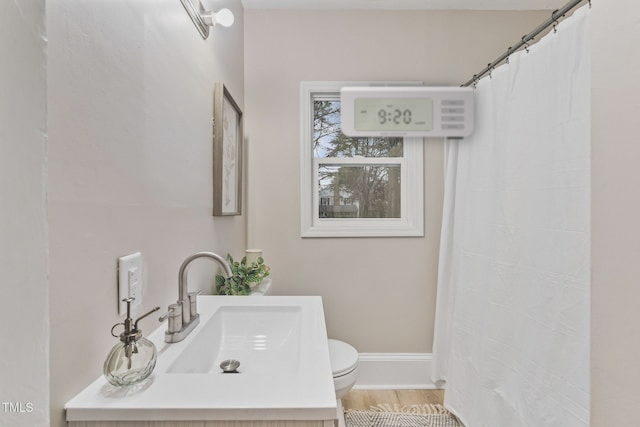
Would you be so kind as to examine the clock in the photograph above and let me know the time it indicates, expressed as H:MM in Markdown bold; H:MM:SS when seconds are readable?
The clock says **9:20**
